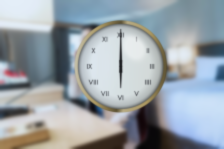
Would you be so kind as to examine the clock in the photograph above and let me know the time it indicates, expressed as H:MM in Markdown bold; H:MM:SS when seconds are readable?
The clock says **6:00**
